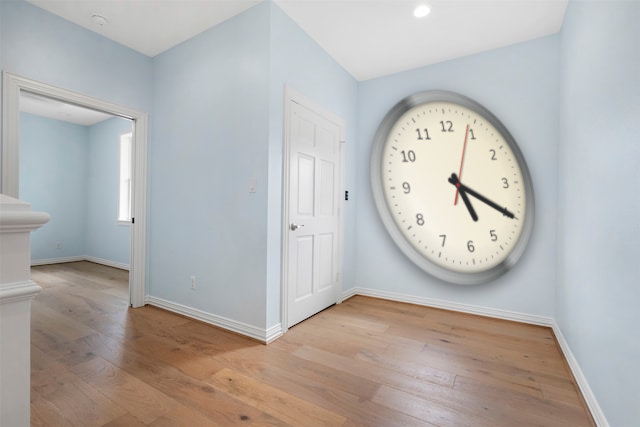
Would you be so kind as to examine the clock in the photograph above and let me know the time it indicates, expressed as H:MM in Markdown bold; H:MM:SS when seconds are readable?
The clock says **5:20:04**
